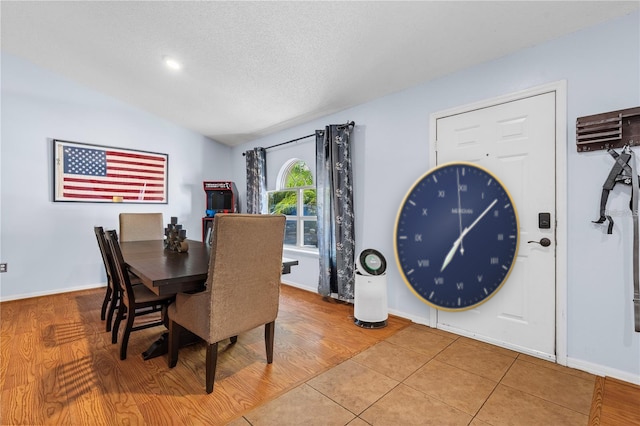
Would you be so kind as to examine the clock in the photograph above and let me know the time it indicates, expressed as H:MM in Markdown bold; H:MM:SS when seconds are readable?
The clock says **7:07:59**
